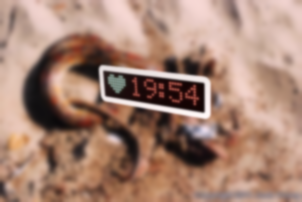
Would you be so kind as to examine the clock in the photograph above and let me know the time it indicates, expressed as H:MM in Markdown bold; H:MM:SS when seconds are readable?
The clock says **19:54**
